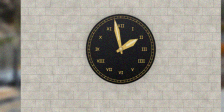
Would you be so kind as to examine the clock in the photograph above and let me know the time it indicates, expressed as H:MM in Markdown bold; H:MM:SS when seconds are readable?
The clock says **1:58**
